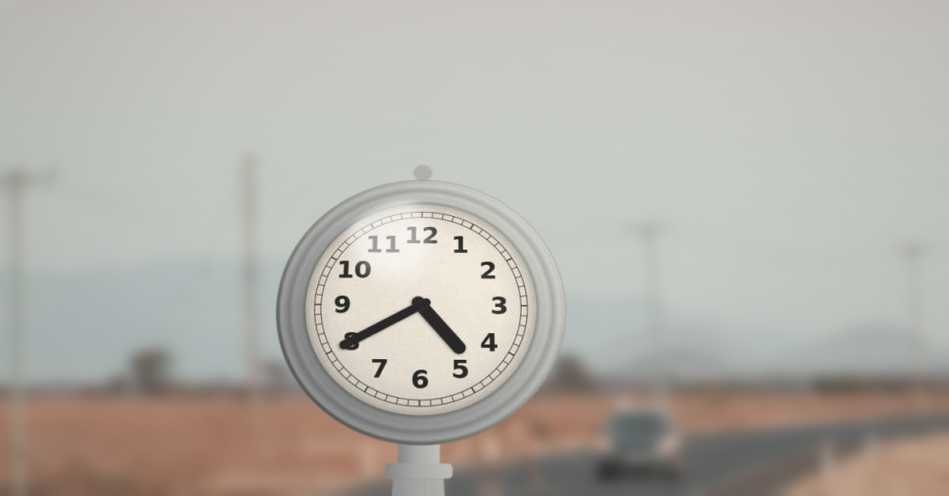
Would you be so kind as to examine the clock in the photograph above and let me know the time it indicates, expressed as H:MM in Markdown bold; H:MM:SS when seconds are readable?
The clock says **4:40**
